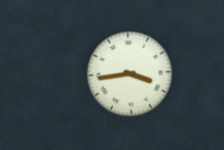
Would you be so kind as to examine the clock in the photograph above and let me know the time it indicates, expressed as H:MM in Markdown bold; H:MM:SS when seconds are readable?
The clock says **3:44**
